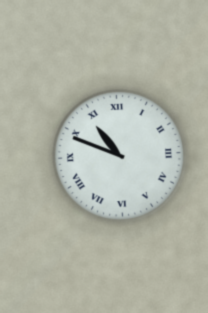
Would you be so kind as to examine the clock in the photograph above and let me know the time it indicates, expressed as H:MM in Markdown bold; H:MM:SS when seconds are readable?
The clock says **10:49**
